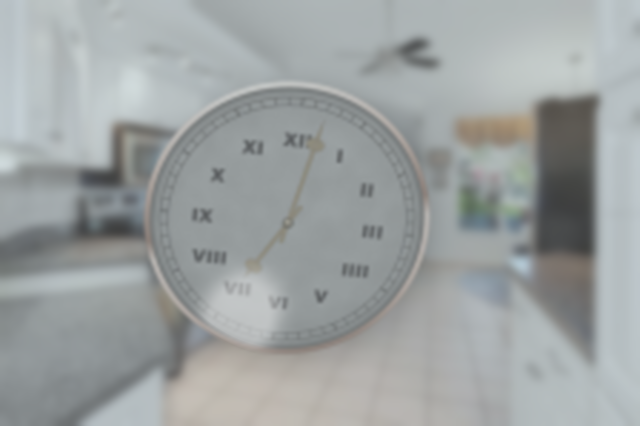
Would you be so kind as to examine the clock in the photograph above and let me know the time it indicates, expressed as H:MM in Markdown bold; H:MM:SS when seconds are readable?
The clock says **7:02**
